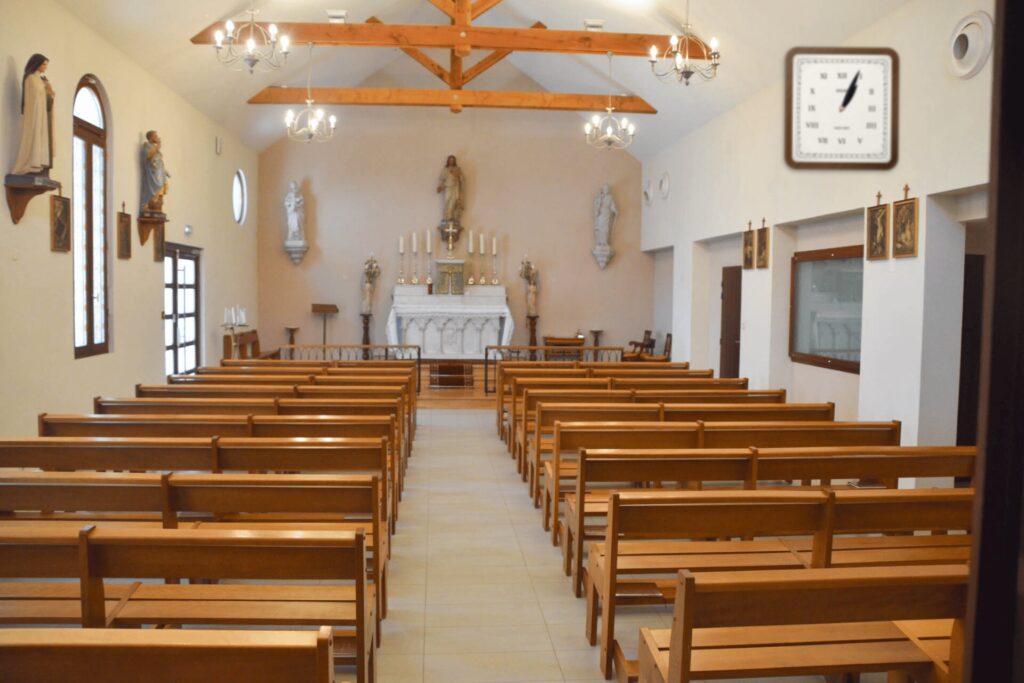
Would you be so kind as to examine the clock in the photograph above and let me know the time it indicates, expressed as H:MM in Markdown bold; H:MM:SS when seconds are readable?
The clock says **1:04**
